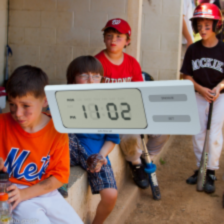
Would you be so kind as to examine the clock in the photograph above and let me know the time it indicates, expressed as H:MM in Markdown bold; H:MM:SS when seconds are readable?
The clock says **11:02**
